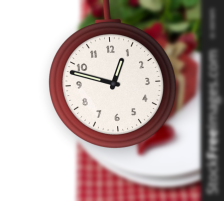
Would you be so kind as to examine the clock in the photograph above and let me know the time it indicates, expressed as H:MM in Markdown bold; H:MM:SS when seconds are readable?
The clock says **12:48**
